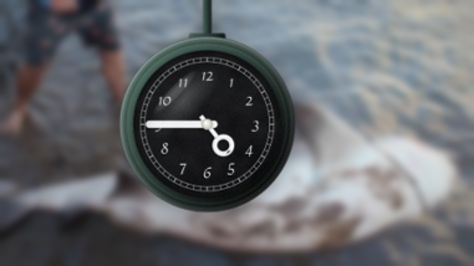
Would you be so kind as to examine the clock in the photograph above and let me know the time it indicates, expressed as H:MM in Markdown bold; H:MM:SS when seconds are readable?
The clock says **4:45**
